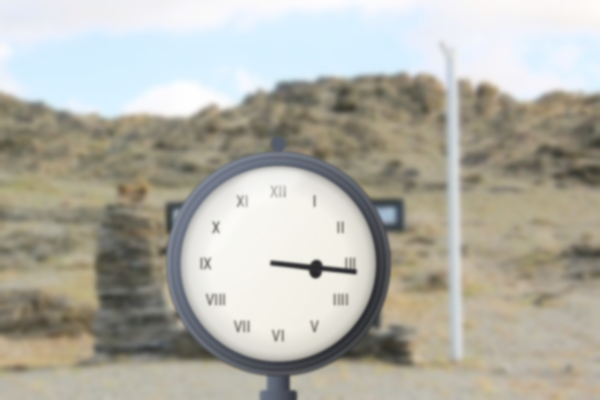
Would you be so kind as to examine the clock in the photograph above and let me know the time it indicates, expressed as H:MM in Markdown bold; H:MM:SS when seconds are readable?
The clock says **3:16**
